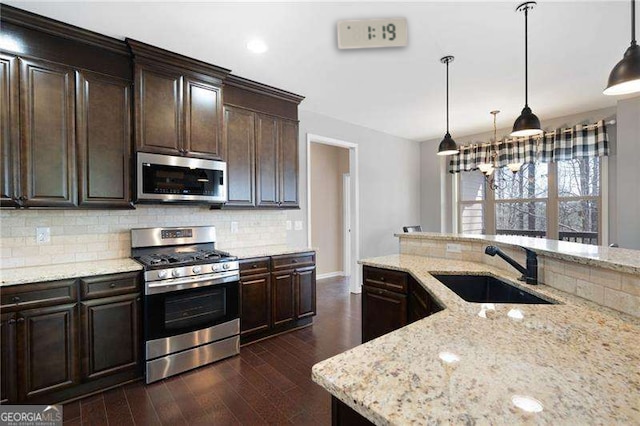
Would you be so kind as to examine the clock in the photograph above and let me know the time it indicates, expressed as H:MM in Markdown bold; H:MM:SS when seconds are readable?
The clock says **1:19**
